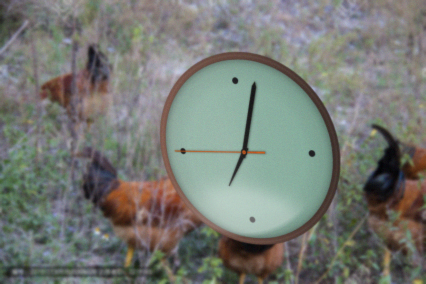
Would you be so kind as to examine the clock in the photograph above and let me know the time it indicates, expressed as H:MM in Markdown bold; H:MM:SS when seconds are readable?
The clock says **7:02:45**
